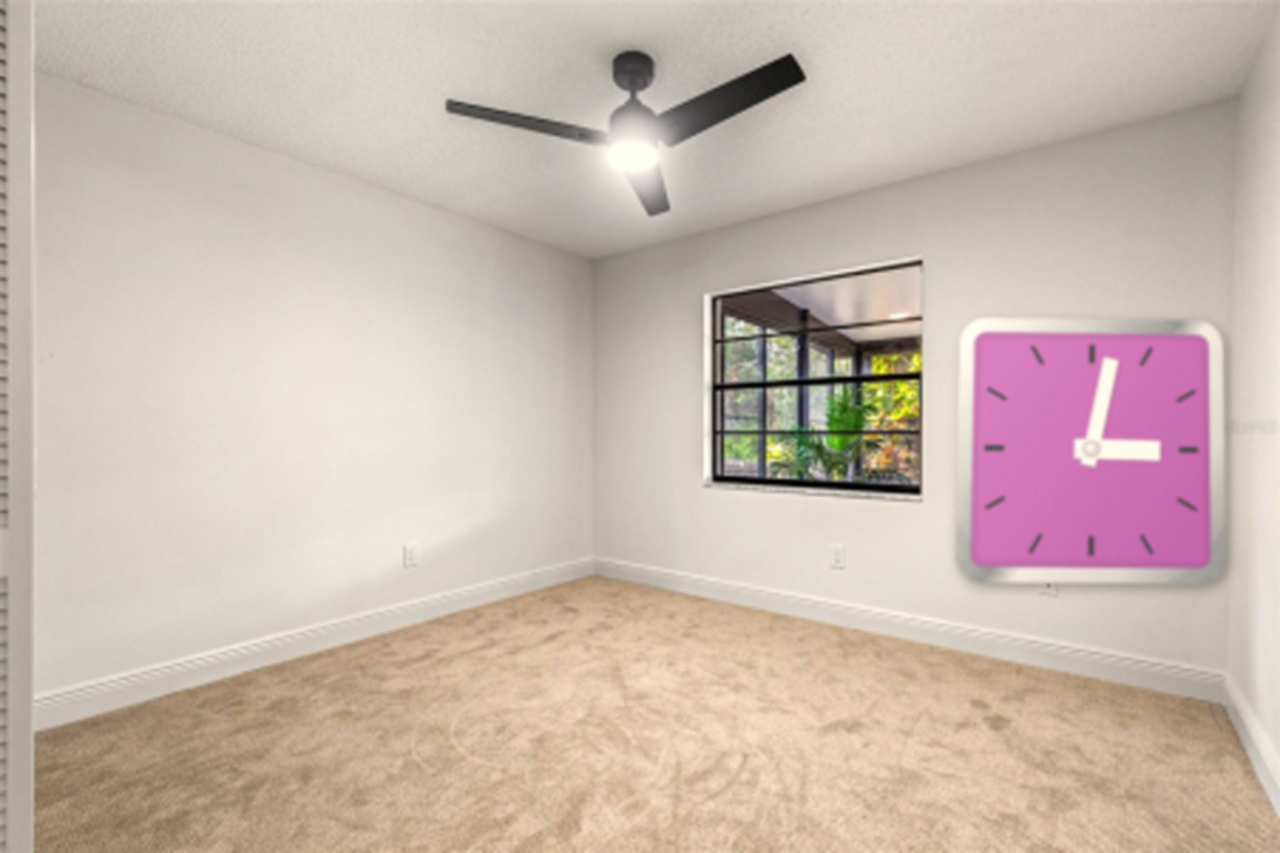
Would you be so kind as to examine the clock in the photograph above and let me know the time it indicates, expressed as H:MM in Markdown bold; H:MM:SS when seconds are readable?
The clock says **3:02**
